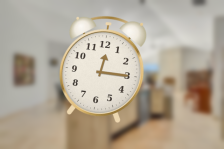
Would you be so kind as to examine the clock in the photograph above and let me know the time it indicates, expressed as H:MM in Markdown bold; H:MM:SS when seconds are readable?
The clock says **12:15**
